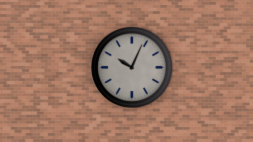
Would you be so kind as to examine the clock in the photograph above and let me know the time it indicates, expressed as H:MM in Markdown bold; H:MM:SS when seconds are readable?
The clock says **10:04**
